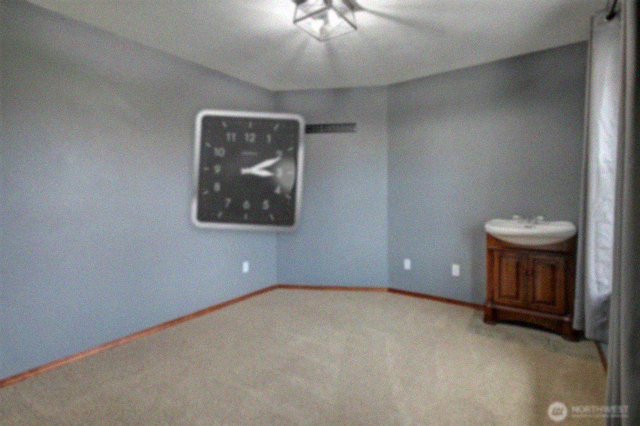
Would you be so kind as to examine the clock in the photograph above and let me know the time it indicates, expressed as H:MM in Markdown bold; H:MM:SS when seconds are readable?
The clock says **3:11**
